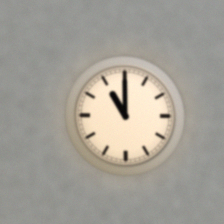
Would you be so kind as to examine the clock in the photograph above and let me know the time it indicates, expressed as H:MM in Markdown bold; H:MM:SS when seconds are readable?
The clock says **11:00**
